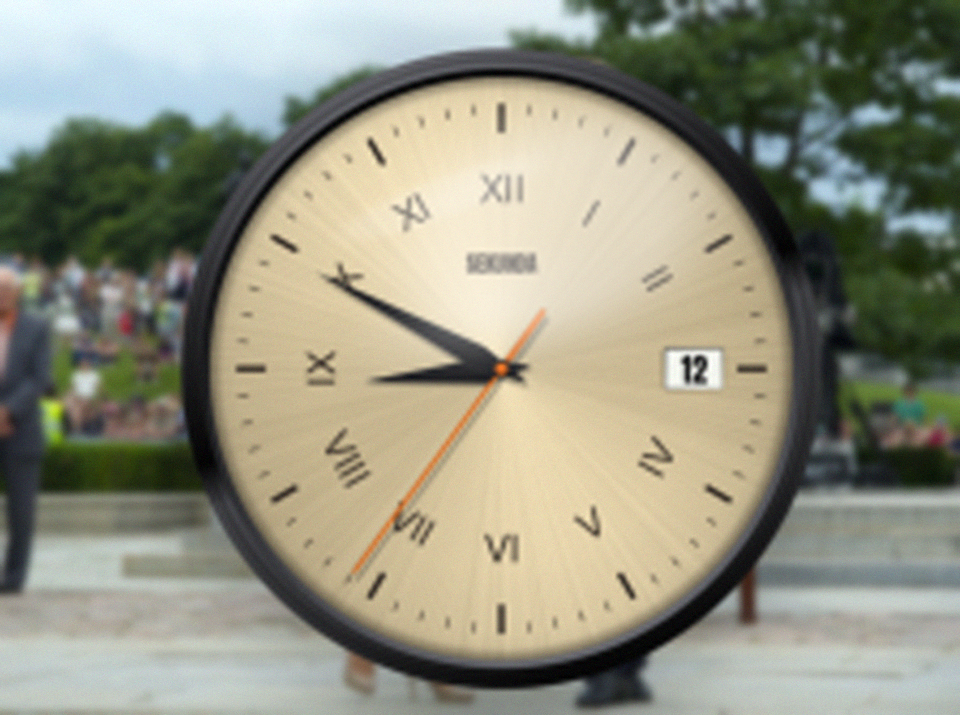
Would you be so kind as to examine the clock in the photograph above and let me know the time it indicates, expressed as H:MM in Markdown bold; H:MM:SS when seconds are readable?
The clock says **8:49:36**
